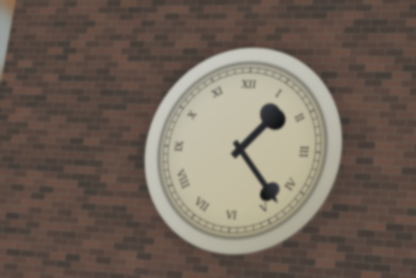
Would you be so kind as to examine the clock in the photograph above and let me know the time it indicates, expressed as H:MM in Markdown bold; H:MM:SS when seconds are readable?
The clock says **1:23**
